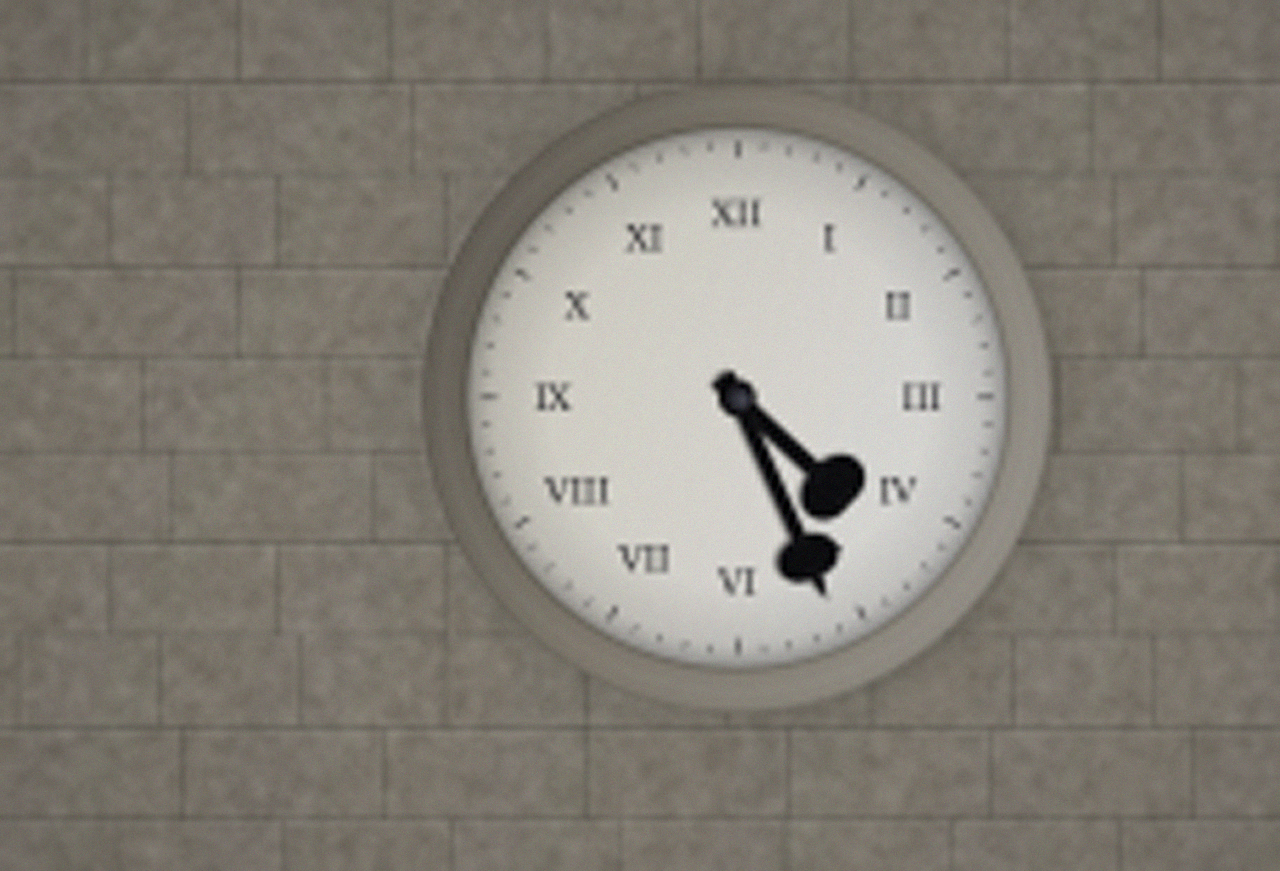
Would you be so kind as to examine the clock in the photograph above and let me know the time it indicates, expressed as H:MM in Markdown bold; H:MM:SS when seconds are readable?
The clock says **4:26**
